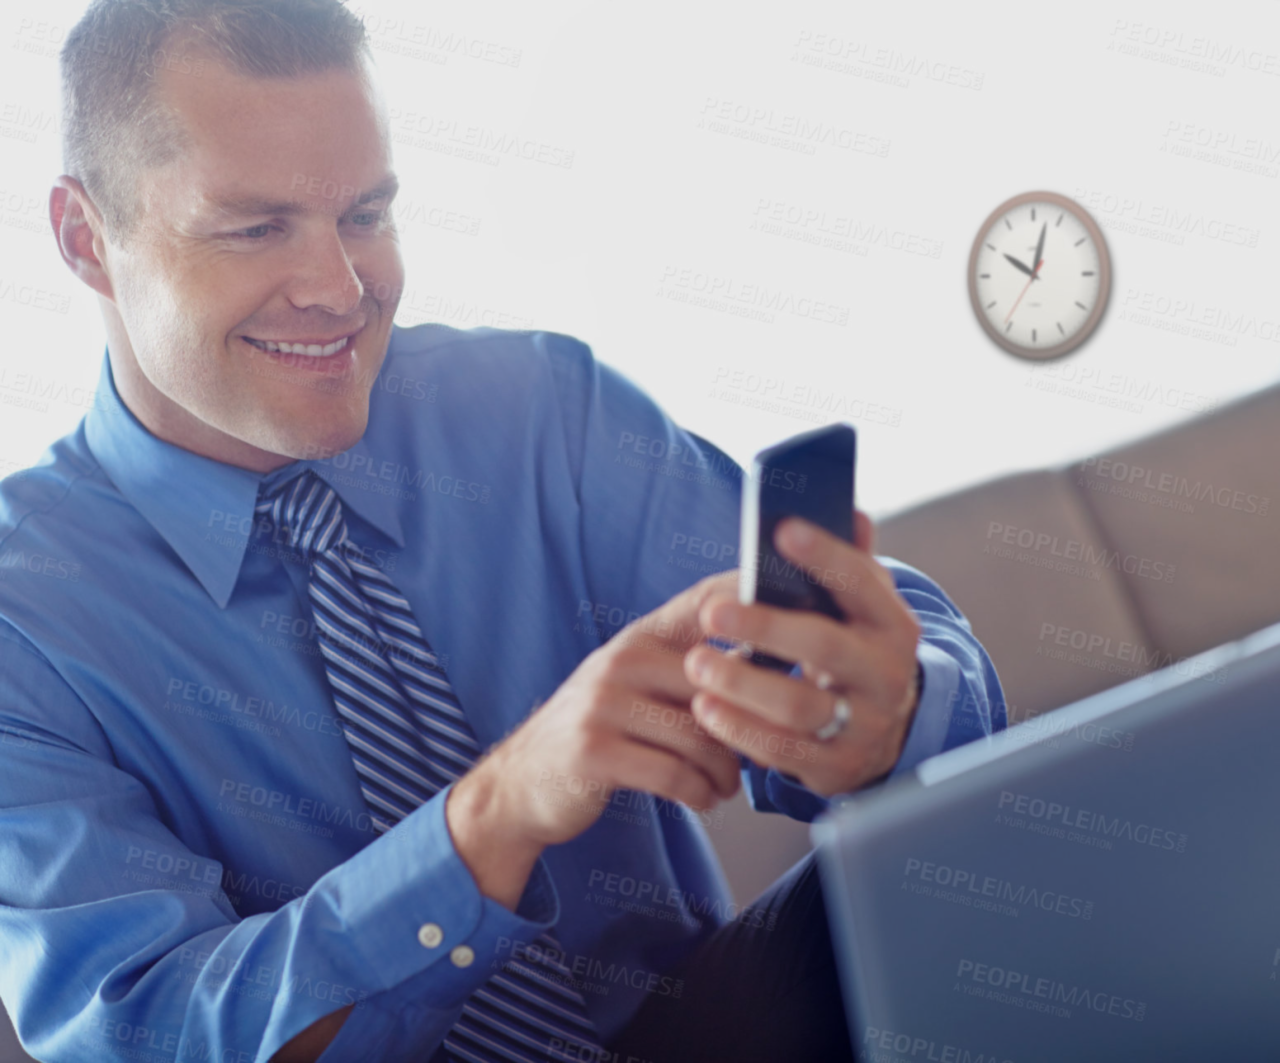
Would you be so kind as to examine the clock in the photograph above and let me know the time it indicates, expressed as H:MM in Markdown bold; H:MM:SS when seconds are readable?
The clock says **10:02:36**
